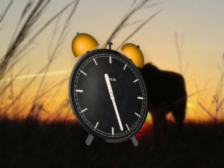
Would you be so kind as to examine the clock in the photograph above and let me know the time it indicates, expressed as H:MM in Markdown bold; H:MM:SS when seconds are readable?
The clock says **11:27**
